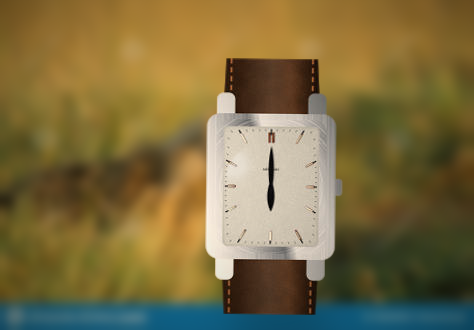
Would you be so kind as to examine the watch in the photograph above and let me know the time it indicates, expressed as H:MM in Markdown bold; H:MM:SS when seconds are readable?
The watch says **6:00**
